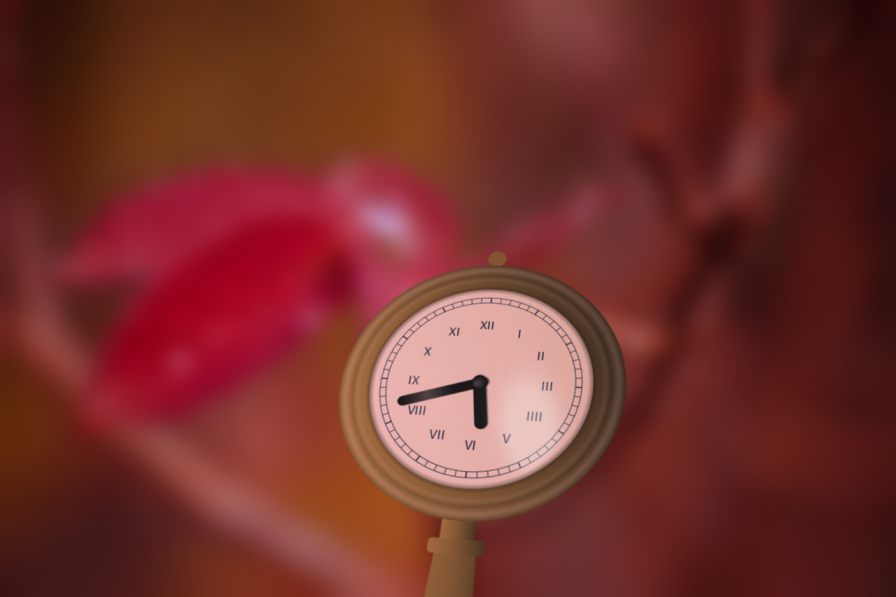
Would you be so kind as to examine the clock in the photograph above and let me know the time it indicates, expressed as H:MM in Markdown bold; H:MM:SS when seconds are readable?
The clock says **5:42**
